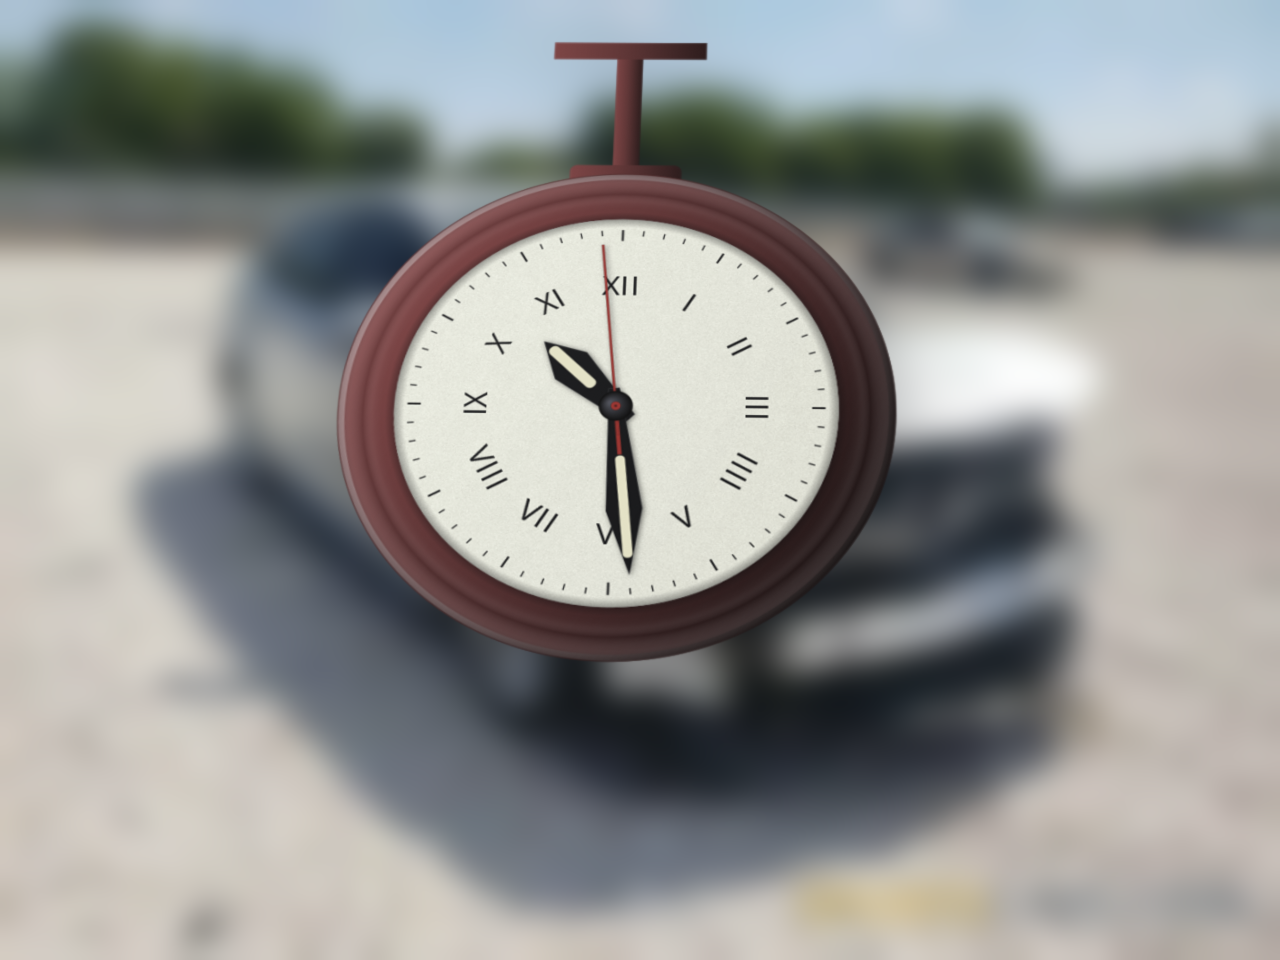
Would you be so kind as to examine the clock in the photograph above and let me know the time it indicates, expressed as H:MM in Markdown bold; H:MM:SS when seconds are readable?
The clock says **10:28:59**
